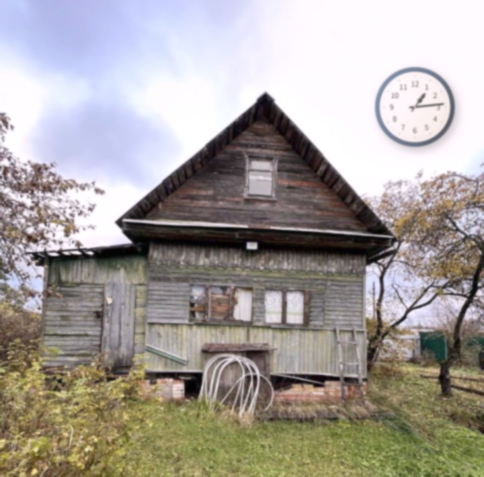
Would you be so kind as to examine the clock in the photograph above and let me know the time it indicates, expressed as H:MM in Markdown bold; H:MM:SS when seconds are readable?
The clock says **1:14**
